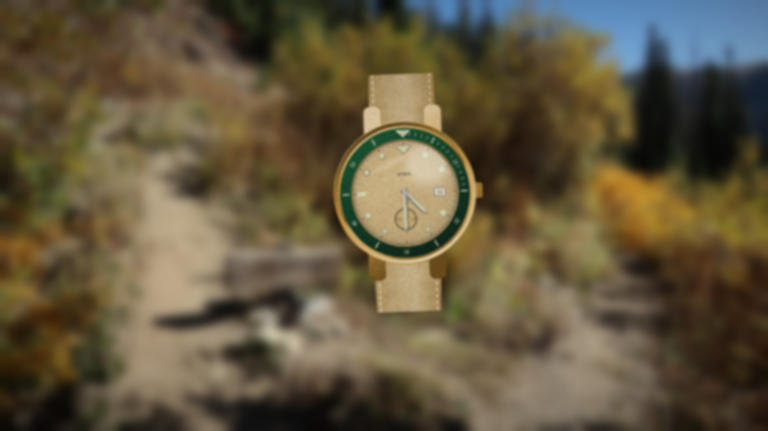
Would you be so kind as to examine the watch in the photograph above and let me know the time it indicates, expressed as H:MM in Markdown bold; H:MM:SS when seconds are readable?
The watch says **4:30**
